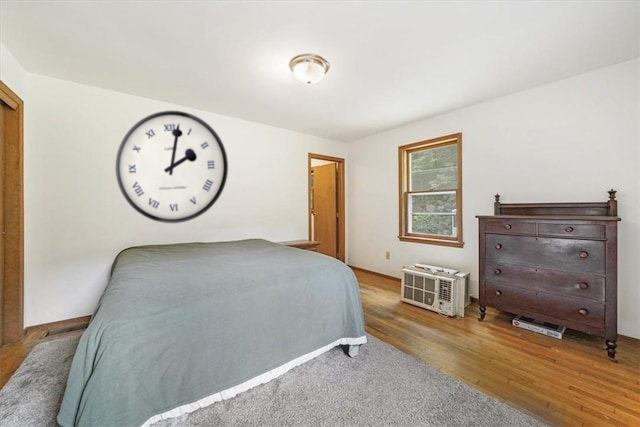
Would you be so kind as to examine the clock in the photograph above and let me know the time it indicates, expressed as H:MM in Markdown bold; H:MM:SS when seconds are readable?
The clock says **2:02**
